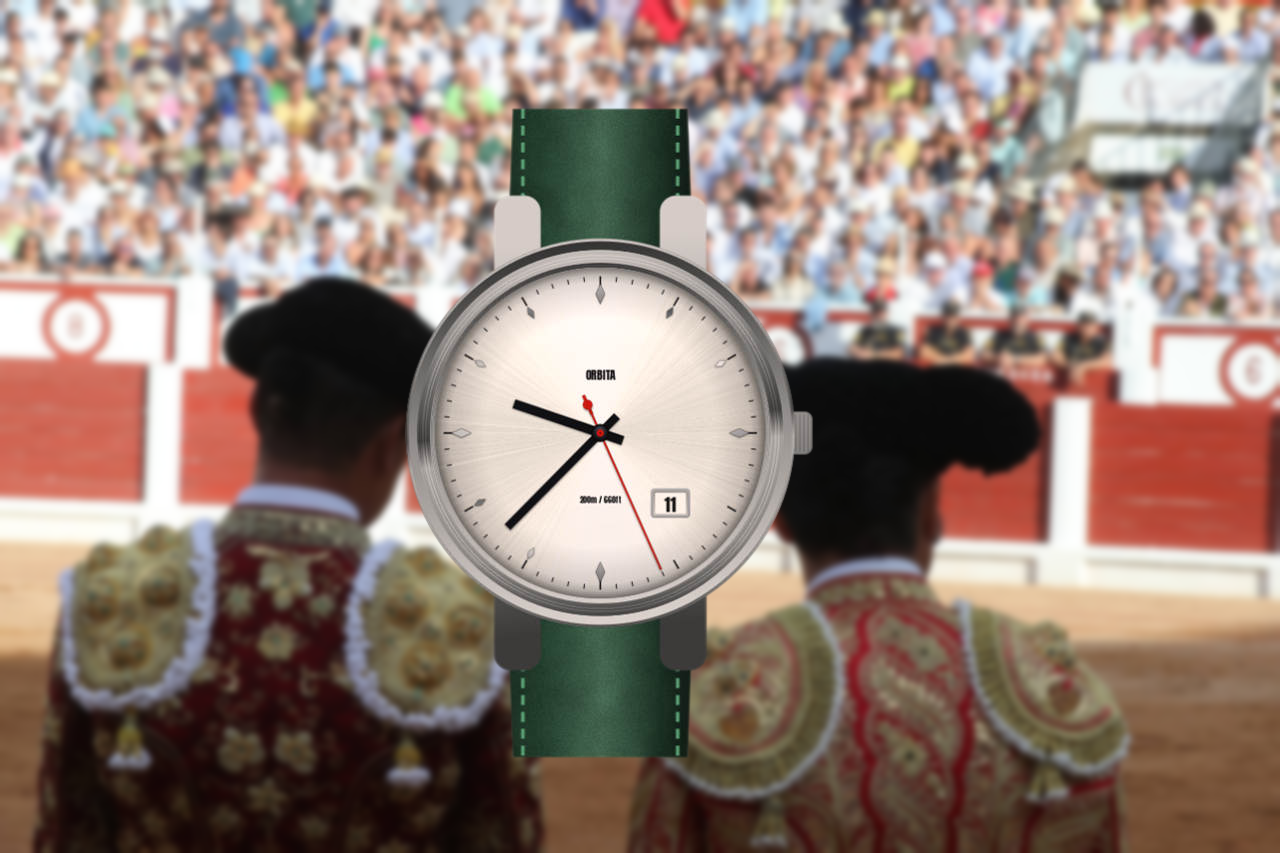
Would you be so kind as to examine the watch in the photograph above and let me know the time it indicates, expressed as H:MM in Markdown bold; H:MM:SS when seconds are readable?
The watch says **9:37:26**
